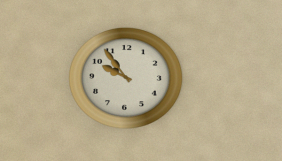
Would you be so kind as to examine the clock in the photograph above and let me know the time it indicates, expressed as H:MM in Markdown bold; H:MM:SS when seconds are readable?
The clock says **9:54**
